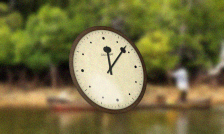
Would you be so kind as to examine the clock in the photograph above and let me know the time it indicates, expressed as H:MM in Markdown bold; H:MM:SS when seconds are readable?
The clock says **12:08**
